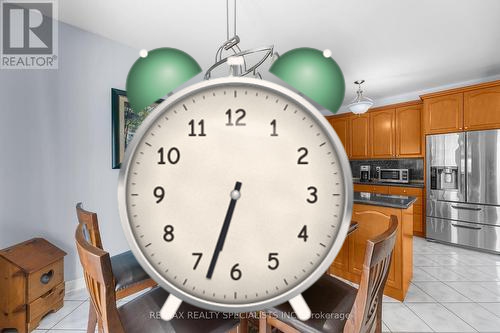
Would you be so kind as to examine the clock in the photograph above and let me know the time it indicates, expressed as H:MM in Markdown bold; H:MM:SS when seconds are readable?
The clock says **6:33**
